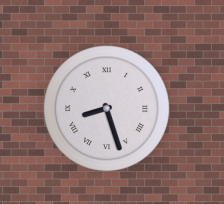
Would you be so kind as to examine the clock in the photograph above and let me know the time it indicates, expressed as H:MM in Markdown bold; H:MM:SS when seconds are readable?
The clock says **8:27**
